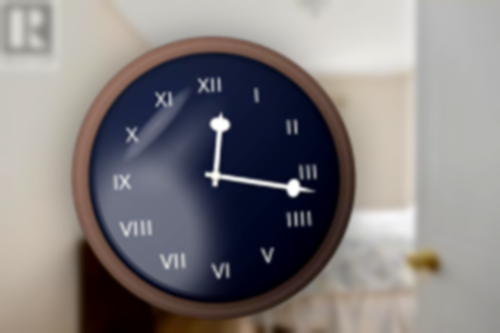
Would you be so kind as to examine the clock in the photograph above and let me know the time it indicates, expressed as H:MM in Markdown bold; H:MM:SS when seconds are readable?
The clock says **12:17**
